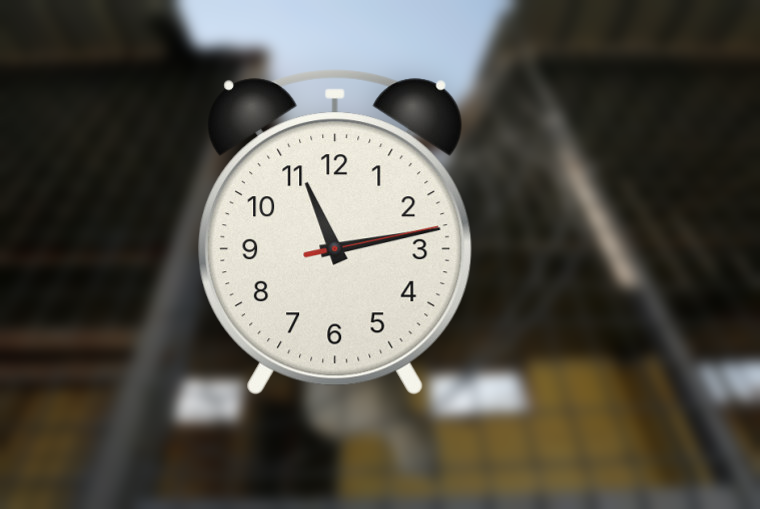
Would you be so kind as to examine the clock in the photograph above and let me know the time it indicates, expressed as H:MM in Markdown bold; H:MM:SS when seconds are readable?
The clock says **11:13:13**
